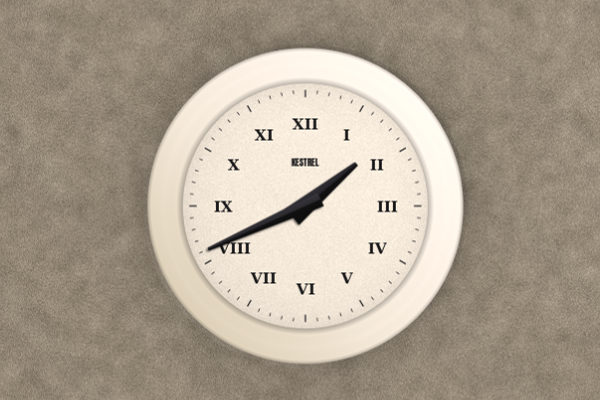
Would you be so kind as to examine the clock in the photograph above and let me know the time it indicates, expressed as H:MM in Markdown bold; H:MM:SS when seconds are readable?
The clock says **1:41**
